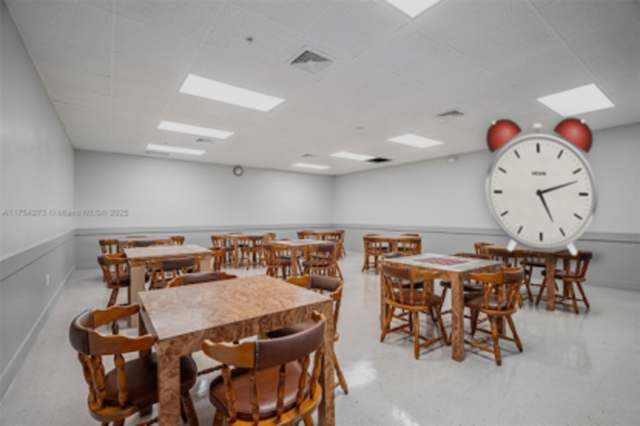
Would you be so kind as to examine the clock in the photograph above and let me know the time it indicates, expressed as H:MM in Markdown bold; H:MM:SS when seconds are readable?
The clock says **5:12**
